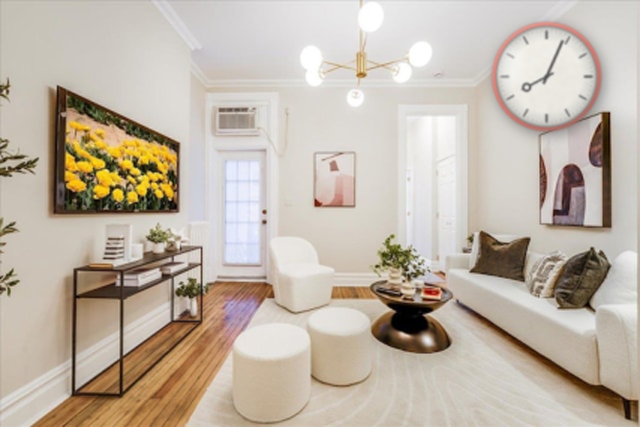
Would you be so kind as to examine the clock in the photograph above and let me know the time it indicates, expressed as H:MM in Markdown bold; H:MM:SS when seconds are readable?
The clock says **8:04**
